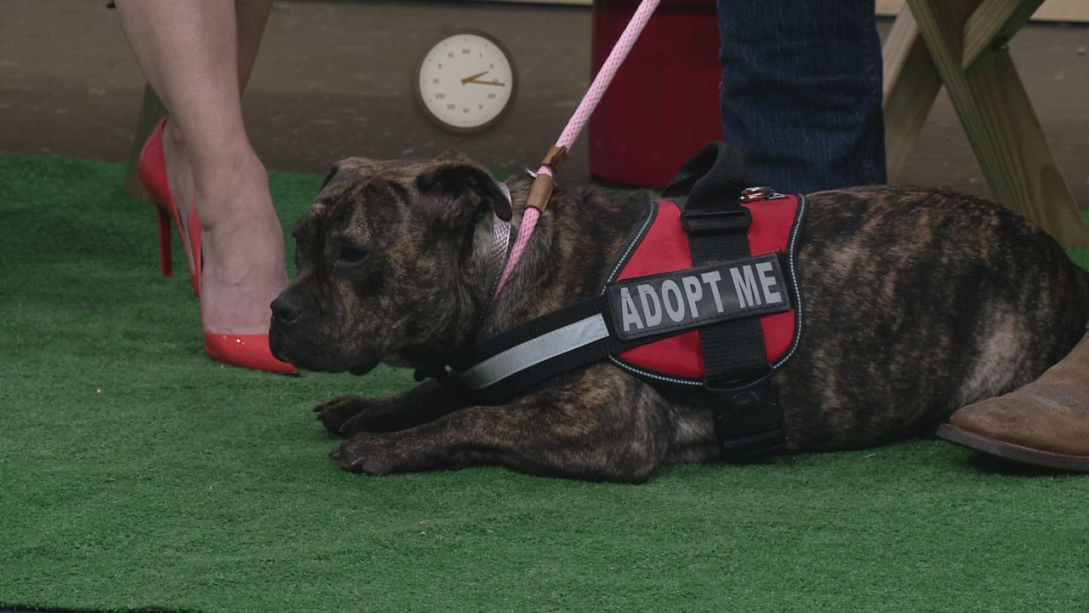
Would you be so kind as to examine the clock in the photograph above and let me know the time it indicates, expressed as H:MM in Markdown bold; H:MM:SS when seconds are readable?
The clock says **2:16**
